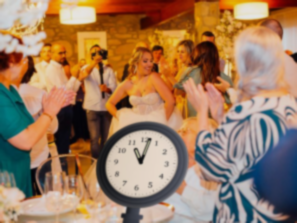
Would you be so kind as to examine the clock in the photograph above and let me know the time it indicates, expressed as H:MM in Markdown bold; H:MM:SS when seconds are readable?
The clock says **11:02**
